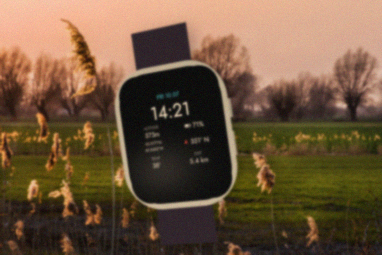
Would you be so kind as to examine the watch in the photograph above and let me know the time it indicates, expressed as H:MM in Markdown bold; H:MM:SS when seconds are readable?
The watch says **14:21**
